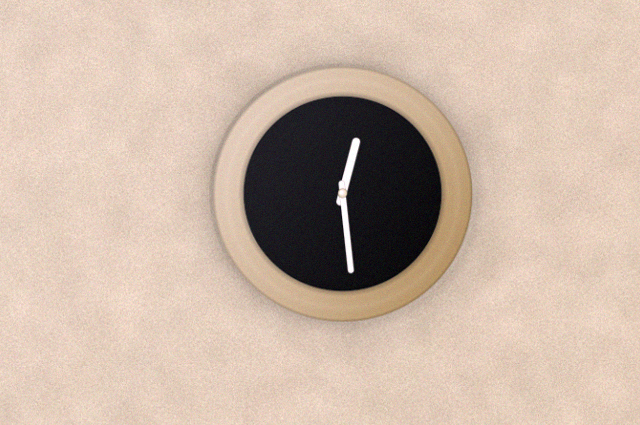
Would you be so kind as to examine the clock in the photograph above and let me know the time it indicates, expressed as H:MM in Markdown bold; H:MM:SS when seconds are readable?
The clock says **12:29**
